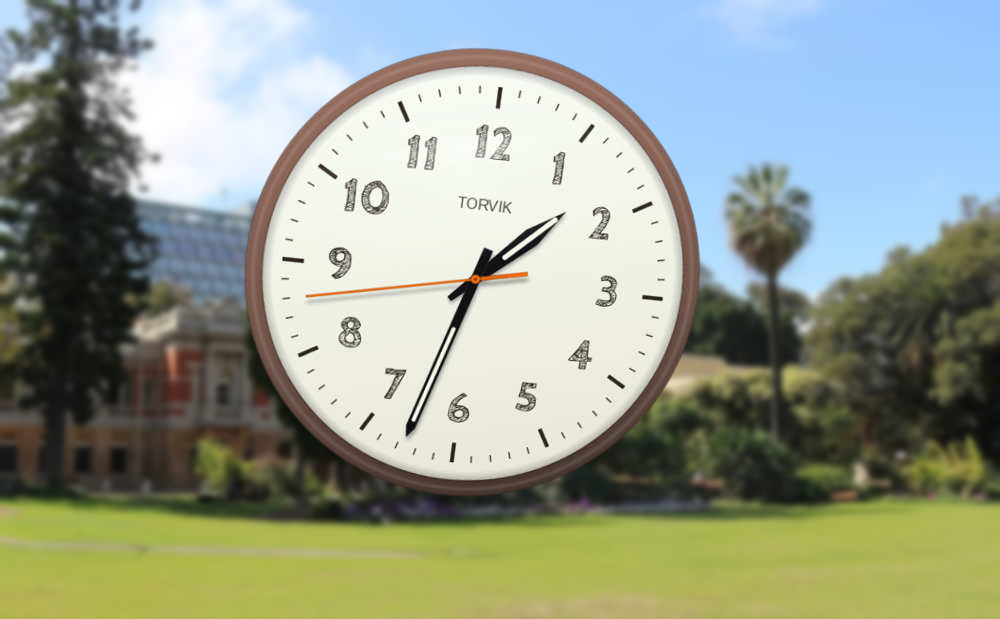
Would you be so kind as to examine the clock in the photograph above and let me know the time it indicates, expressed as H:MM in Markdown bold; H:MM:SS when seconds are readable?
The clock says **1:32:43**
